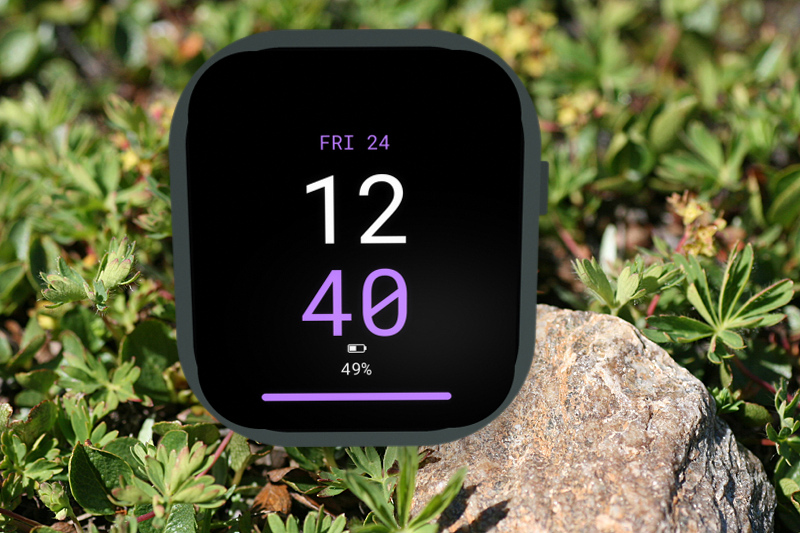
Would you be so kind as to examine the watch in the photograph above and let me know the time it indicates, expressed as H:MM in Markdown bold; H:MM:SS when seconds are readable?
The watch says **12:40**
